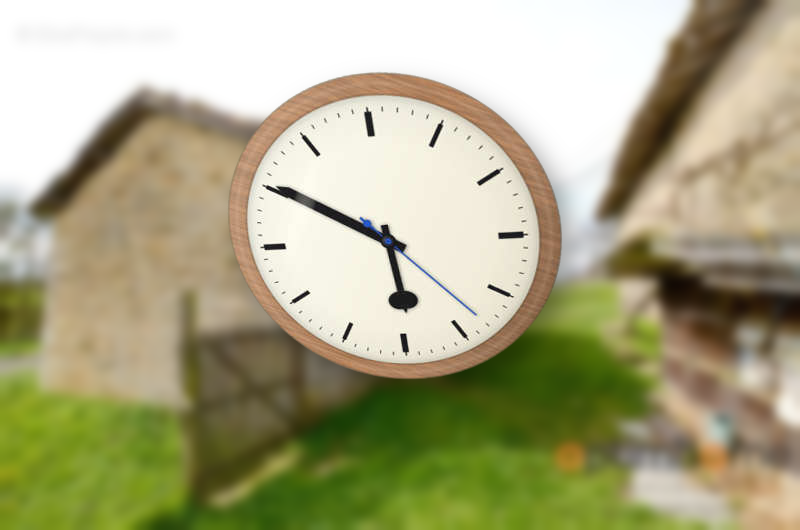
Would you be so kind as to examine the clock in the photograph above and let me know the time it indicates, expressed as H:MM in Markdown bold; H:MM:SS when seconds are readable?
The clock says **5:50:23**
